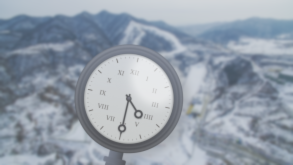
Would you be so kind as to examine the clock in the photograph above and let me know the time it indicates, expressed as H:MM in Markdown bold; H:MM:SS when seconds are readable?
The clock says **4:30**
